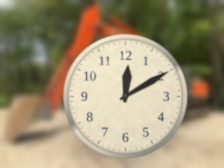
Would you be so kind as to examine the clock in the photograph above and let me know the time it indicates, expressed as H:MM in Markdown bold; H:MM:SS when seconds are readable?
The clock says **12:10**
